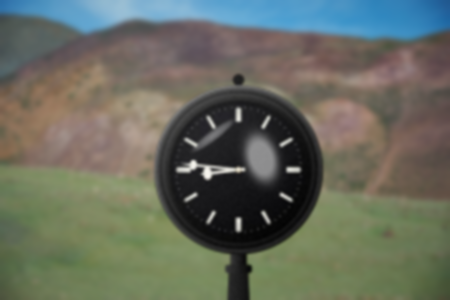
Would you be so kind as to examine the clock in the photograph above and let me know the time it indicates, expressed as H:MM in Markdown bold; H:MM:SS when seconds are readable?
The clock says **8:46**
